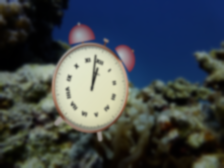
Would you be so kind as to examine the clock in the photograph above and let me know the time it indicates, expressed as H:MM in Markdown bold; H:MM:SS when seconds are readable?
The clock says **11:58**
